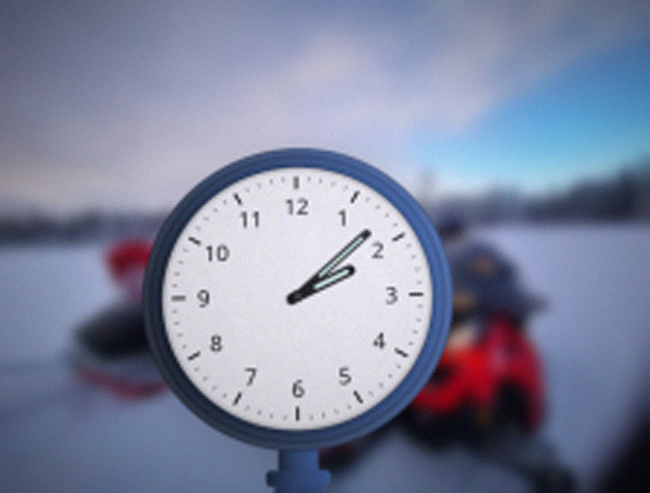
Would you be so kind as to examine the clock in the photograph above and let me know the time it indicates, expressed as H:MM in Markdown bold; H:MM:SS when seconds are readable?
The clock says **2:08**
